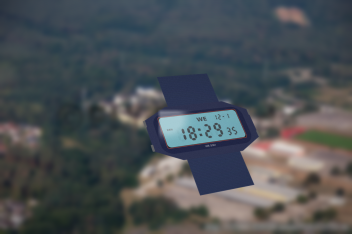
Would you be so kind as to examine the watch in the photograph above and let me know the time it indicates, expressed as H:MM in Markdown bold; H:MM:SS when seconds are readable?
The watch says **18:29:35**
